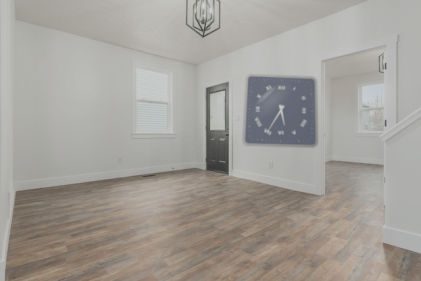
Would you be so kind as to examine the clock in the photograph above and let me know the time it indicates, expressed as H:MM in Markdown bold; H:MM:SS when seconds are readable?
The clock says **5:35**
